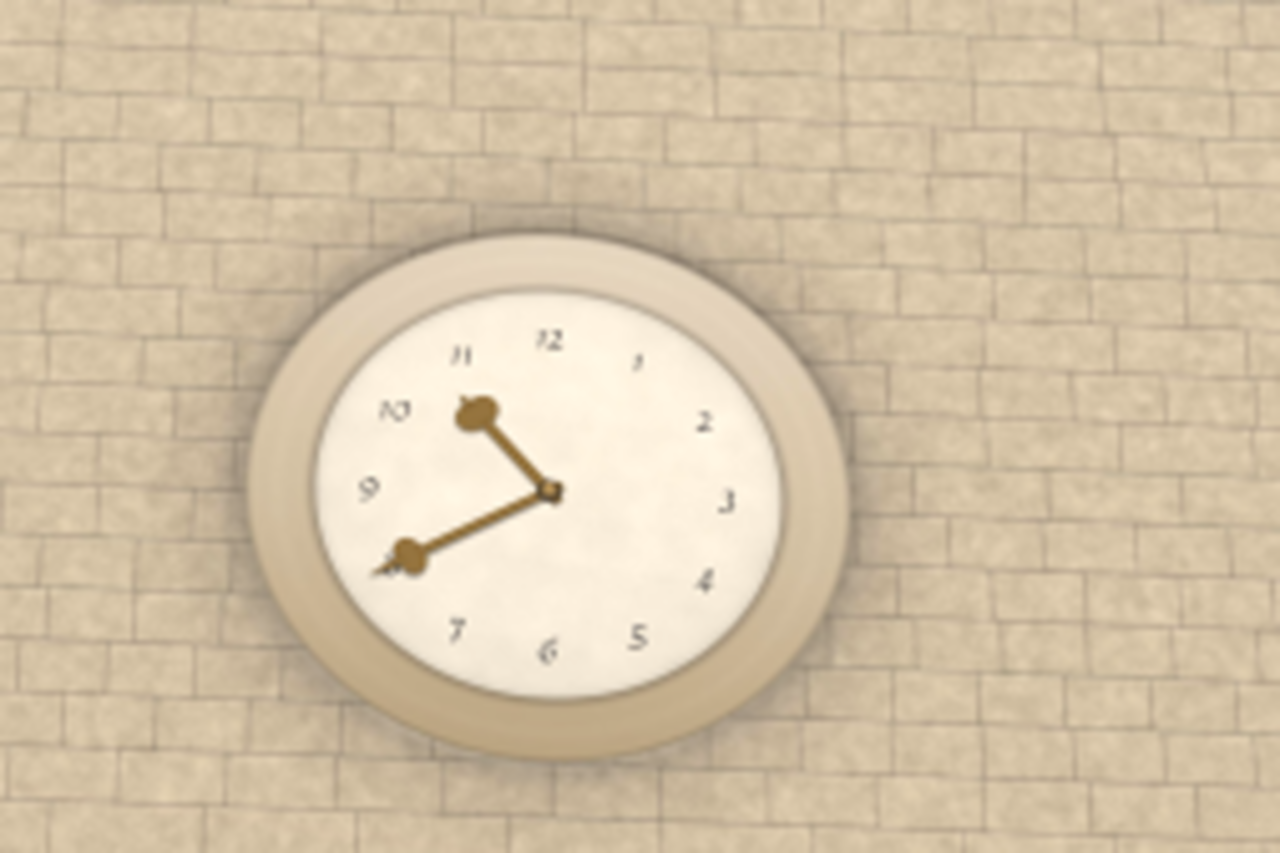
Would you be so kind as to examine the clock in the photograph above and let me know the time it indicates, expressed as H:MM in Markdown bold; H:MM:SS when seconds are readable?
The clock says **10:40**
